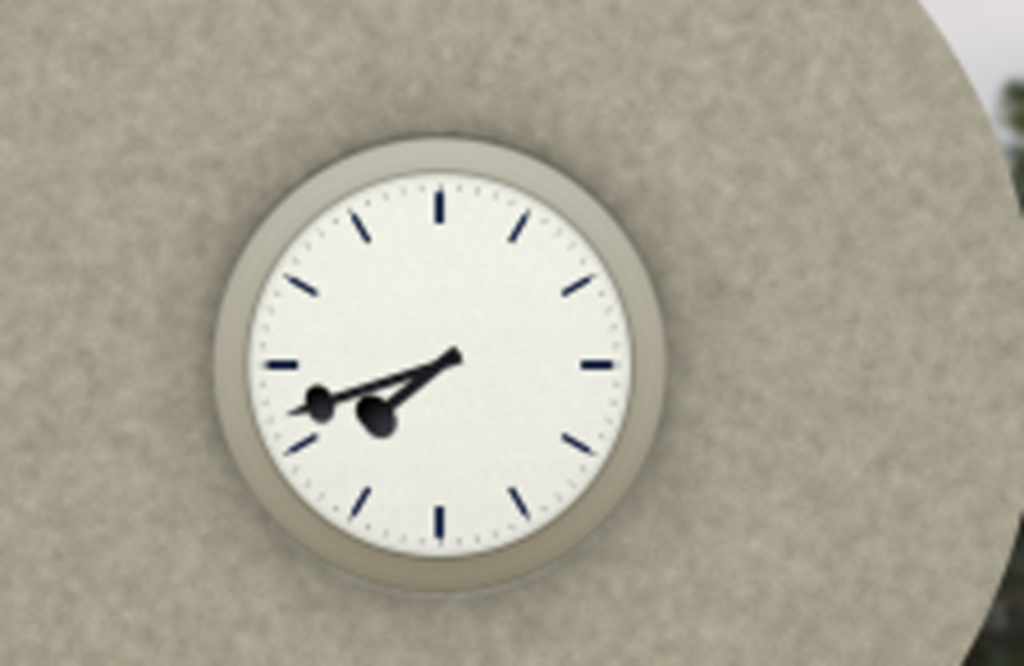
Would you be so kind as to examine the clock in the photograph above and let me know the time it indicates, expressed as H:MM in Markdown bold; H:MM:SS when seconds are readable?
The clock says **7:42**
